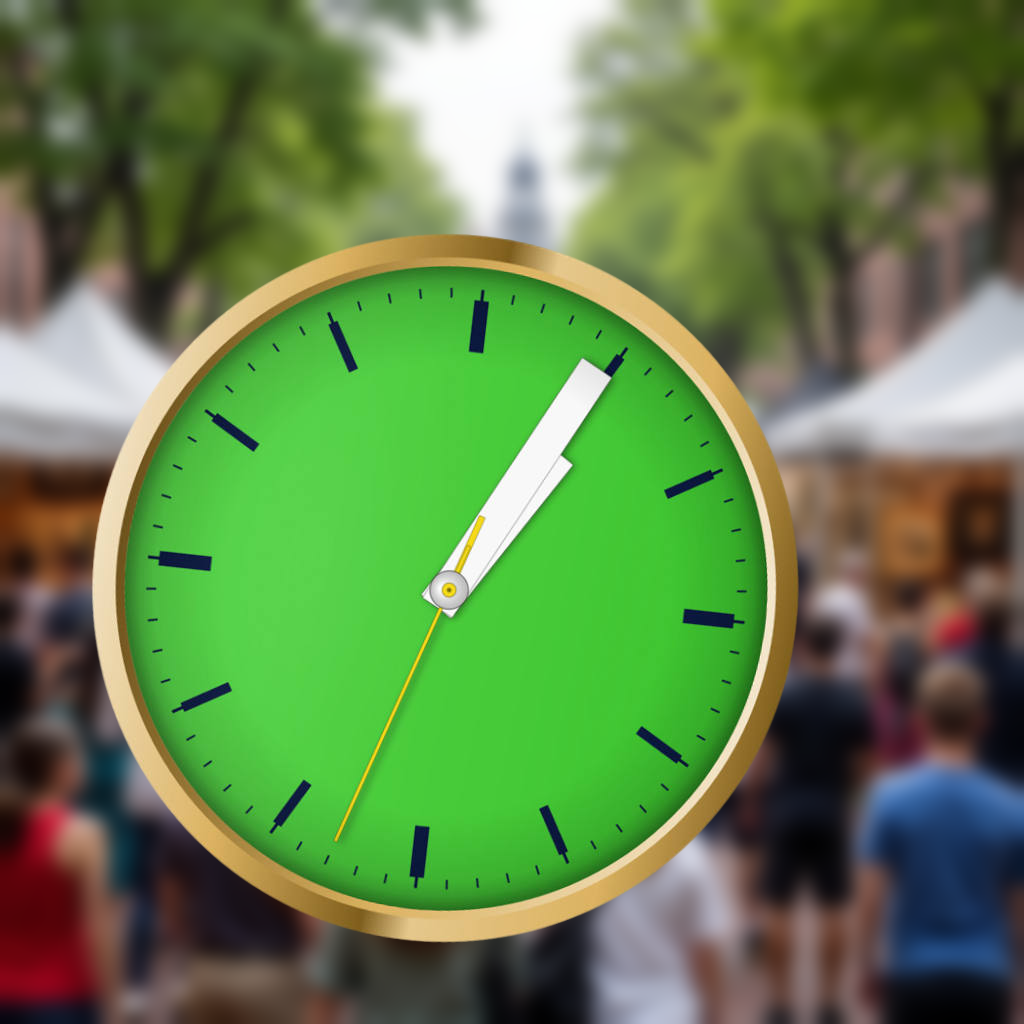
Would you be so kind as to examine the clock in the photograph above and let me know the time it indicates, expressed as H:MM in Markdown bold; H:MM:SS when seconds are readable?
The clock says **1:04:33**
